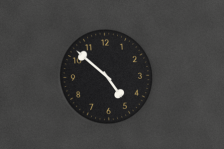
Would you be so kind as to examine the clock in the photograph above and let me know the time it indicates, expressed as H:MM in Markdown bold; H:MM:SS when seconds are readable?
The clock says **4:52**
